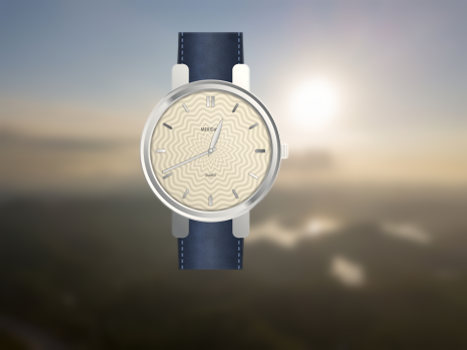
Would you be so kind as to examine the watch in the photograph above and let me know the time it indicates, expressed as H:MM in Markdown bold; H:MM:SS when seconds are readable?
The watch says **12:41**
